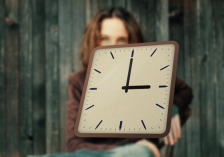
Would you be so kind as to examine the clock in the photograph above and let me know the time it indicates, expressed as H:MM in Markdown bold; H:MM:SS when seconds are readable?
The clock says **3:00**
